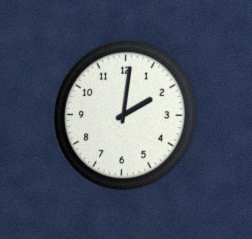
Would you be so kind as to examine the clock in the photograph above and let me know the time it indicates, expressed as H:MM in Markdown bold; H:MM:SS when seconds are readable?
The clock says **2:01**
